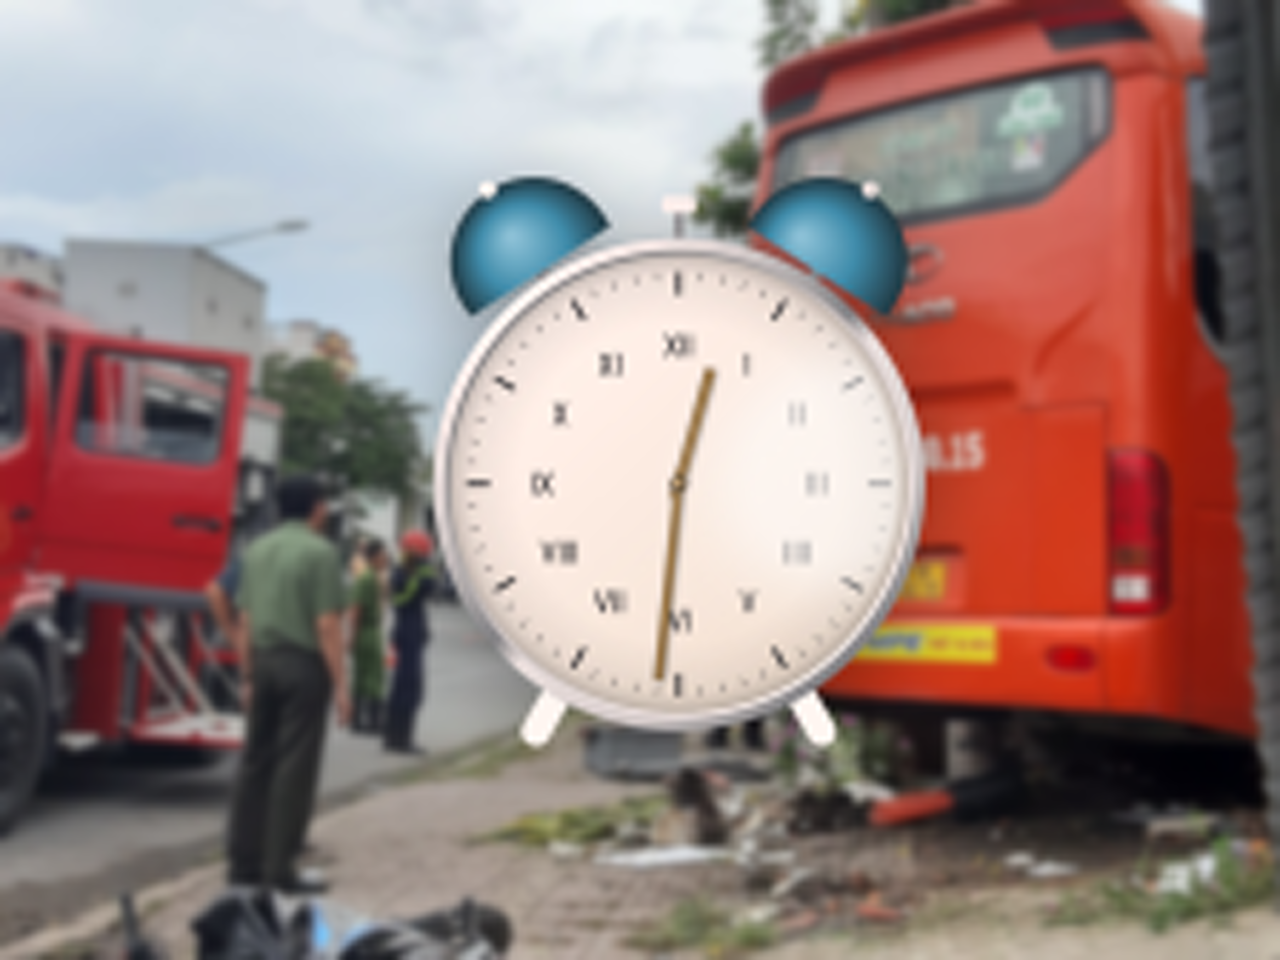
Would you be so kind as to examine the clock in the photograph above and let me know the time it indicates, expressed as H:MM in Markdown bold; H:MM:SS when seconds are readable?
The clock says **12:31**
